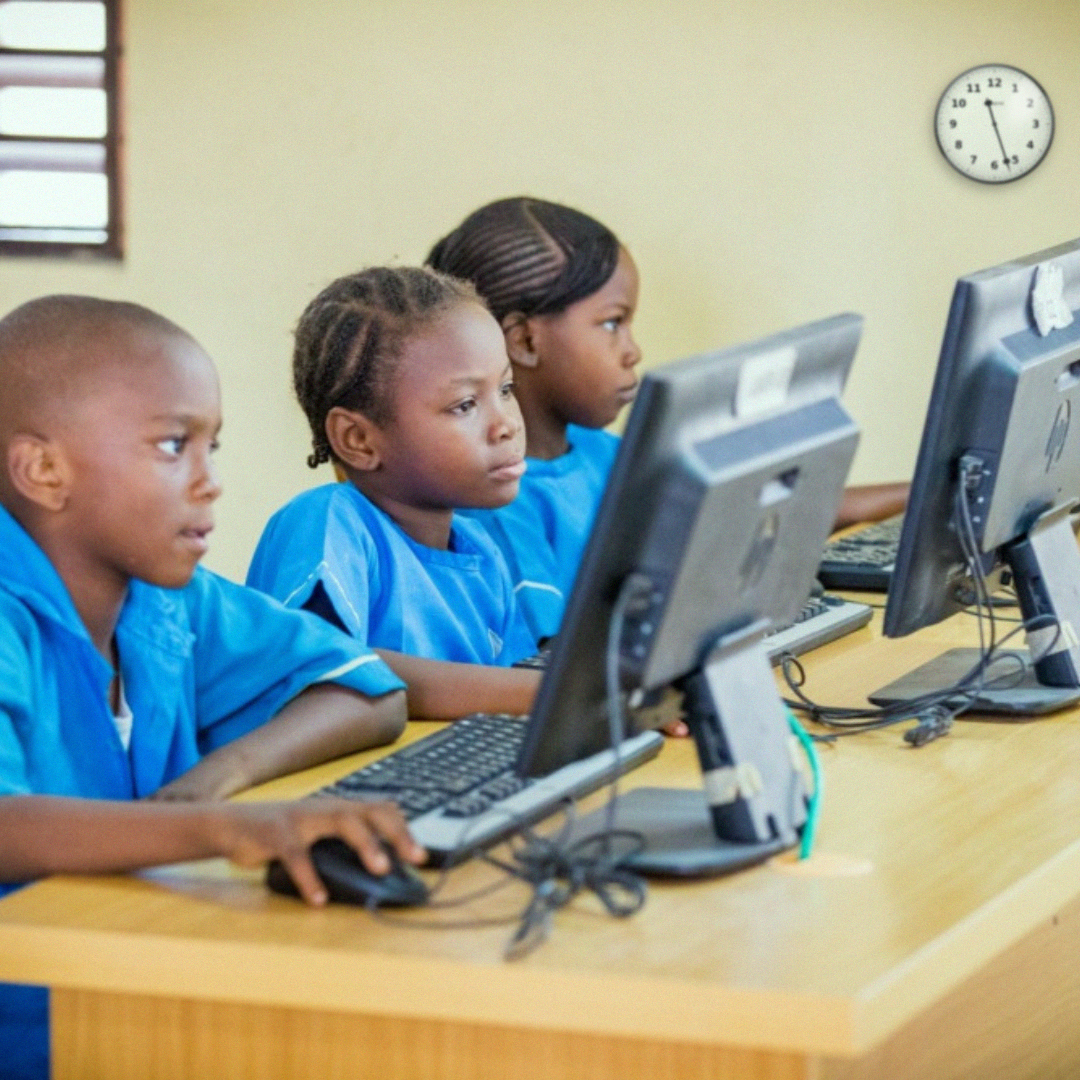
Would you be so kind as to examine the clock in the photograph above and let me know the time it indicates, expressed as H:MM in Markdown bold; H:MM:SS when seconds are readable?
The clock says **11:27**
